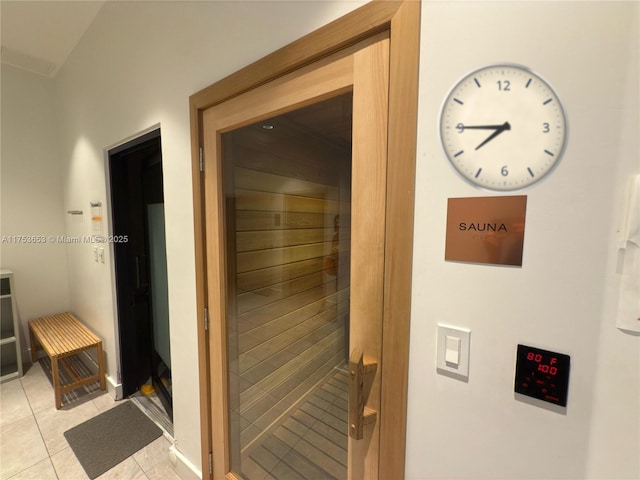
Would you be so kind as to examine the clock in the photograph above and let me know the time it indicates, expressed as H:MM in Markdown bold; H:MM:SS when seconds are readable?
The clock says **7:45**
